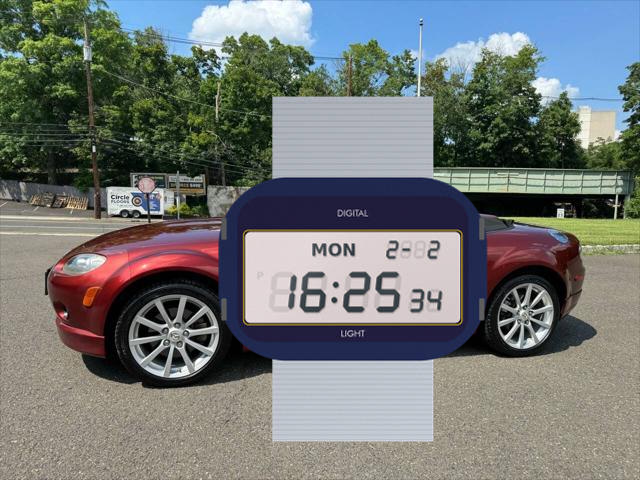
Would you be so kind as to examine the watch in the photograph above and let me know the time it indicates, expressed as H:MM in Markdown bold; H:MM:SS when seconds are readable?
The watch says **16:25:34**
